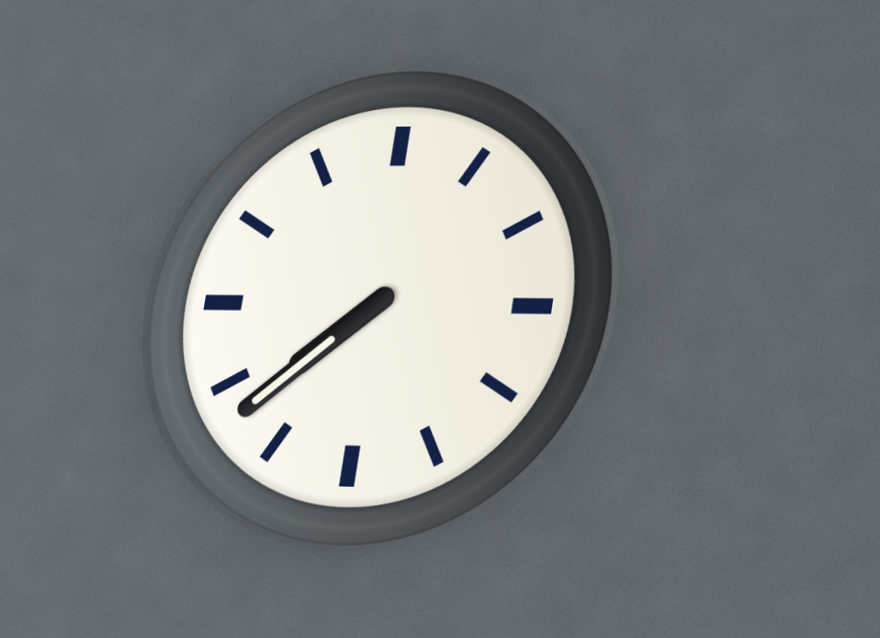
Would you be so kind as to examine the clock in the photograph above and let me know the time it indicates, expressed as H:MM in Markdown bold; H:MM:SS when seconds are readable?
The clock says **7:38**
